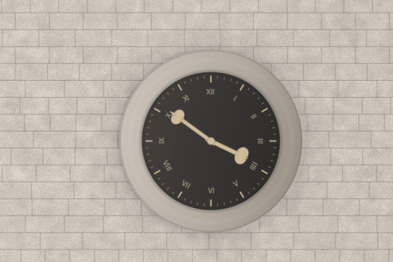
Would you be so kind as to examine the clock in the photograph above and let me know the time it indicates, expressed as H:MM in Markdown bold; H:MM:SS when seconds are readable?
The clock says **3:51**
